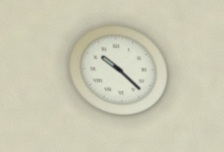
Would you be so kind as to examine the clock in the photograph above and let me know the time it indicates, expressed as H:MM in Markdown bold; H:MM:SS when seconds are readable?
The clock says **10:23**
